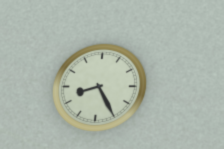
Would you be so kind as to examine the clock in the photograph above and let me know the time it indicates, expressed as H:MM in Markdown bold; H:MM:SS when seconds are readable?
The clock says **8:25**
